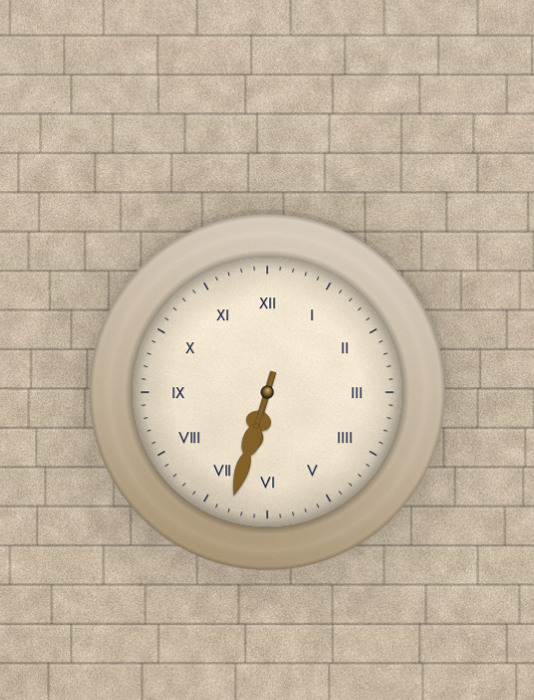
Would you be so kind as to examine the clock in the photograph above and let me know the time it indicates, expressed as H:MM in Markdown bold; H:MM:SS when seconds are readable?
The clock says **6:33**
